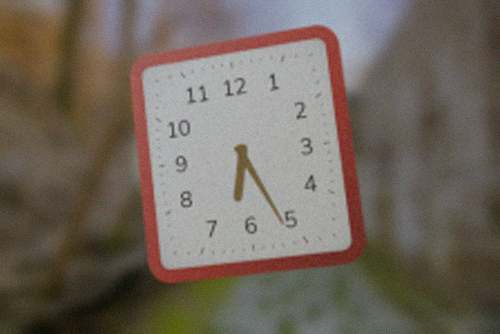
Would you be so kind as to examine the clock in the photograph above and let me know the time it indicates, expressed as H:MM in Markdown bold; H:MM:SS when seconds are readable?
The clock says **6:26**
